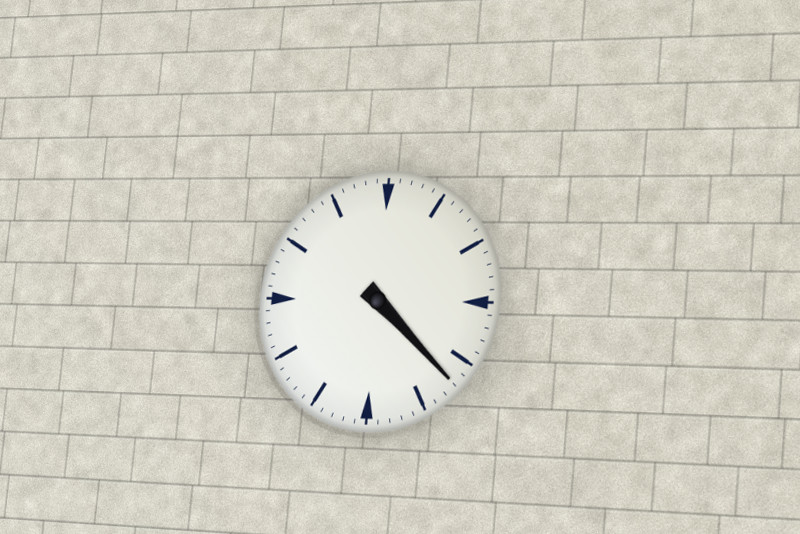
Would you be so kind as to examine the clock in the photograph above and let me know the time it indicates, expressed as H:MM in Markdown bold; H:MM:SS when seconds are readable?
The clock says **4:22**
